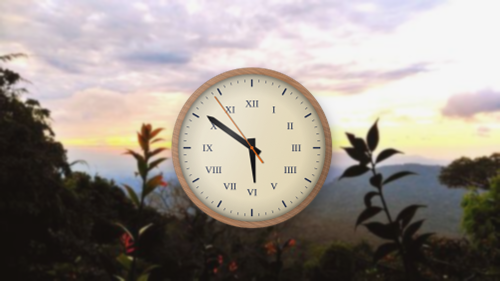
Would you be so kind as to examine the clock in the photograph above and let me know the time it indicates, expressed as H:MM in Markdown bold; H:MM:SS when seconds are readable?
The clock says **5:50:54**
